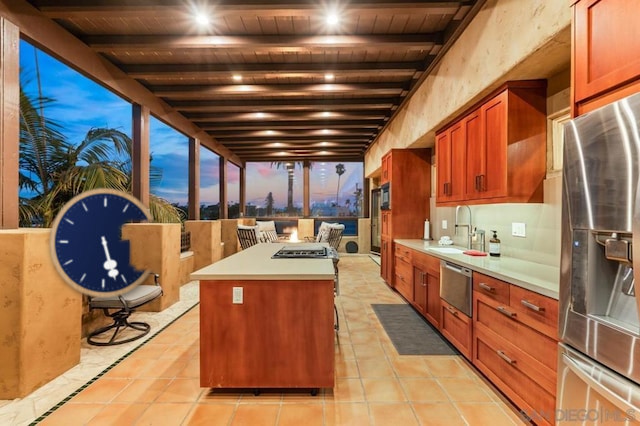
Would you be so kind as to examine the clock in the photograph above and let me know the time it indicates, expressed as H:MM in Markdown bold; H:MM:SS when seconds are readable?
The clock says **5:27**
